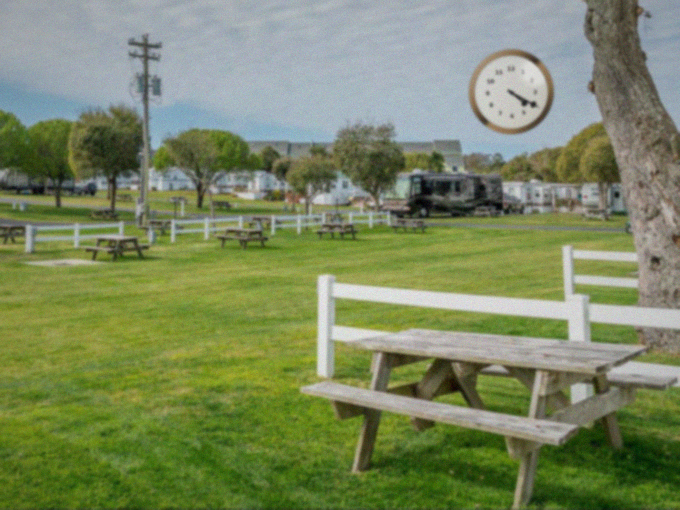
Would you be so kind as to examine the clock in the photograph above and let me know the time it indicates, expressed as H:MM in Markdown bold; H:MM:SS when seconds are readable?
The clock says **4:20**
